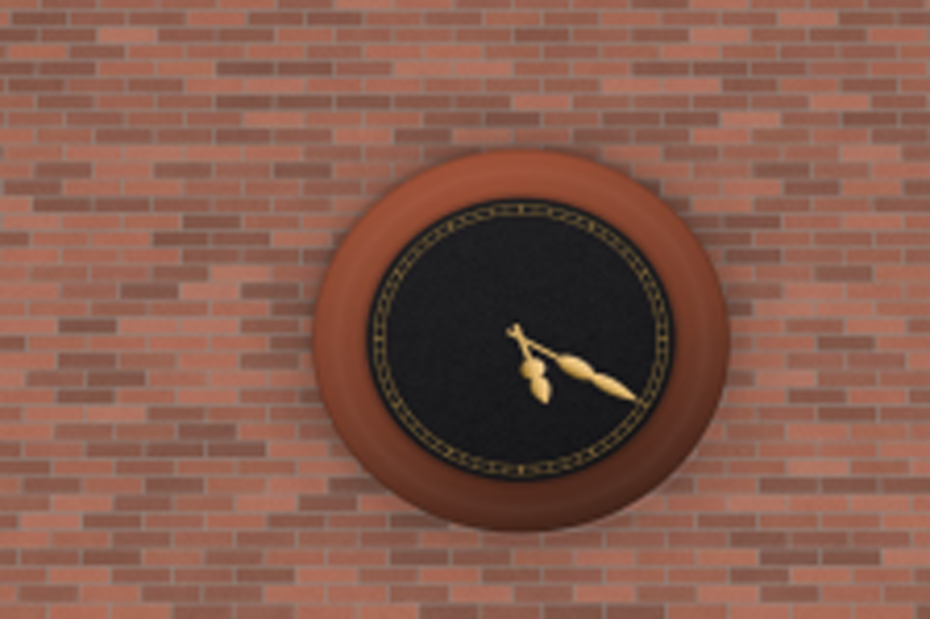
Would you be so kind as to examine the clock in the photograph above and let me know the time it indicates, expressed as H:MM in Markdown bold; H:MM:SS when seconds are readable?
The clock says **5:20**
